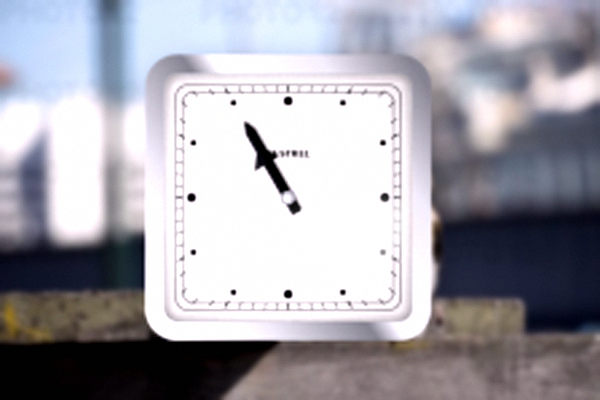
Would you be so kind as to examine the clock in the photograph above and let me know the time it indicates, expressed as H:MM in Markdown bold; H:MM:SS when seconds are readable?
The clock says **10:55**
